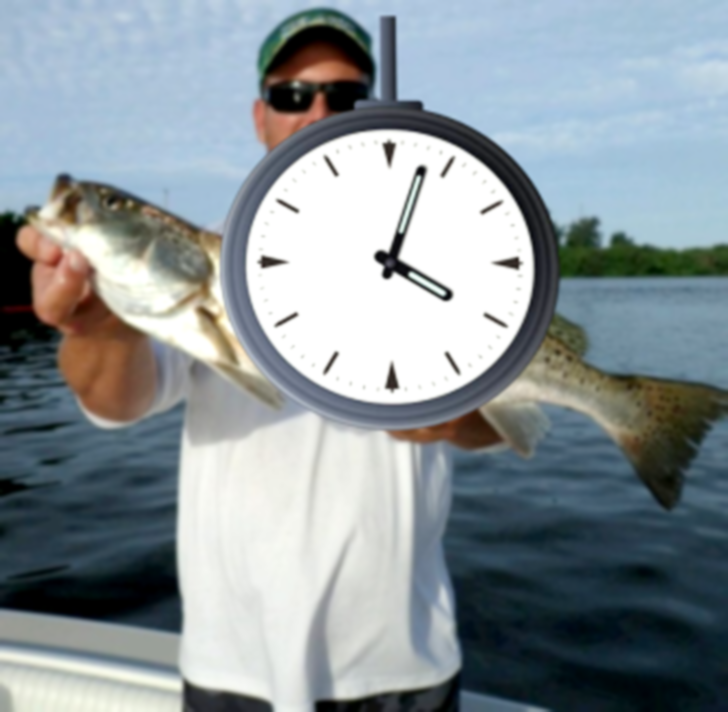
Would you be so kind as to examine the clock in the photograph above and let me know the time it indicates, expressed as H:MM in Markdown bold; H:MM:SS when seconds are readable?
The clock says **4:03**
